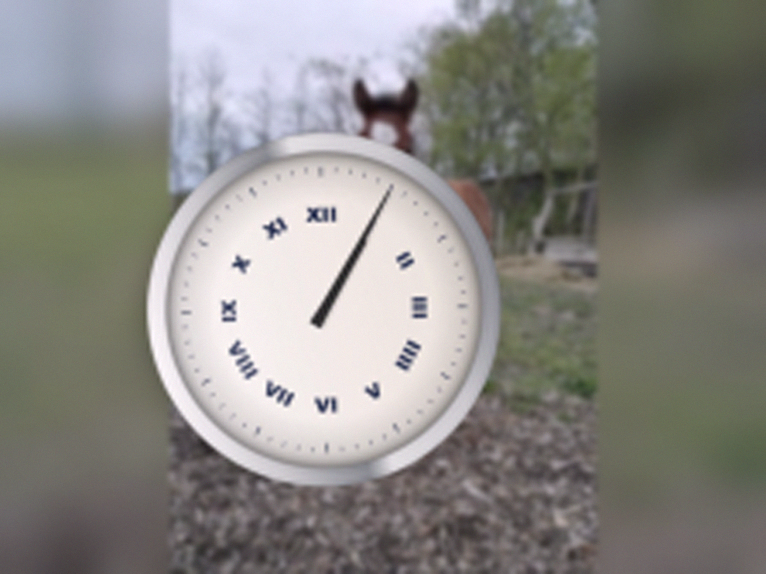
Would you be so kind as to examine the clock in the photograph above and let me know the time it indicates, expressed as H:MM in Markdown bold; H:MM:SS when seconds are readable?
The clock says **1:05**
